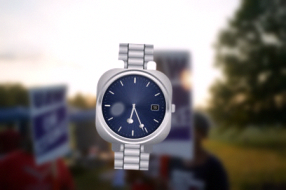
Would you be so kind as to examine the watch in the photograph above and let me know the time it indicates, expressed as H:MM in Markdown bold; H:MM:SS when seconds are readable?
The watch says **6:26**
